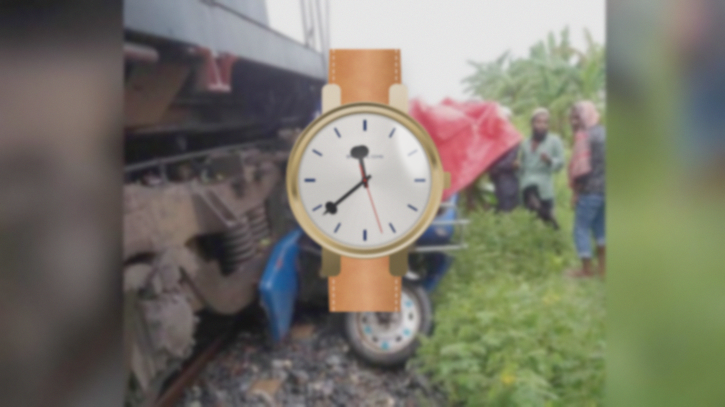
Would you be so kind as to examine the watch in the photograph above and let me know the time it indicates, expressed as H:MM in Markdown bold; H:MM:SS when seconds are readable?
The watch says **11:38:27**
